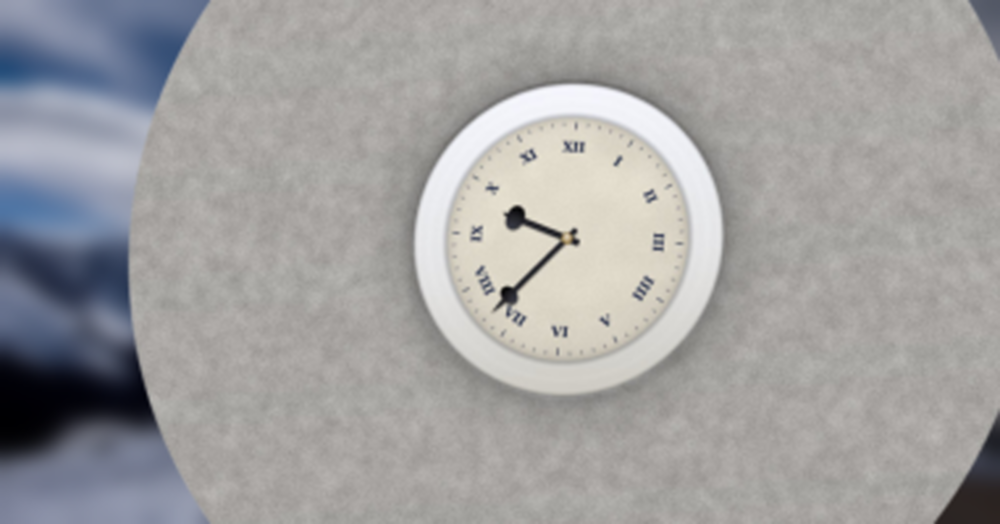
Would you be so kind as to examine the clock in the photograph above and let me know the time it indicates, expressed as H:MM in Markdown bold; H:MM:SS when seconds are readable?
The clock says **9:37**
